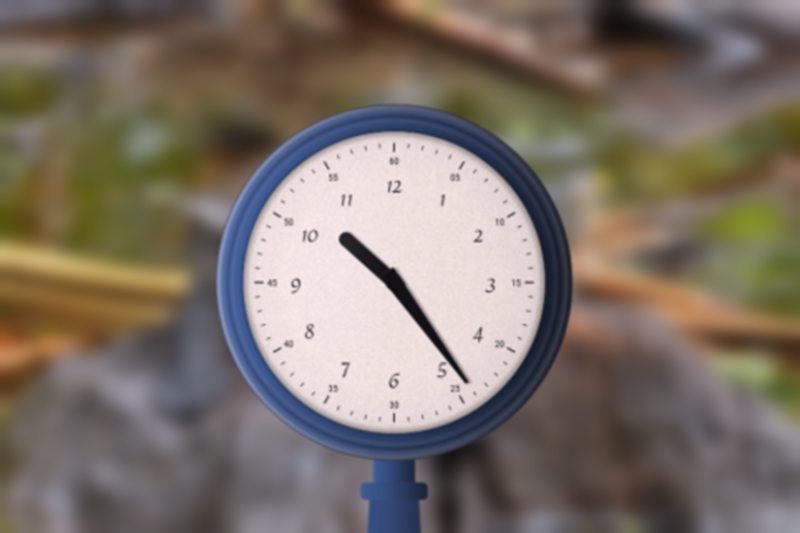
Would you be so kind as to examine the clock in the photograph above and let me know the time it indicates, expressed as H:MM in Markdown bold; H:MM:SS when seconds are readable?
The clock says **10:24**
